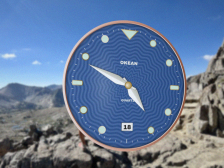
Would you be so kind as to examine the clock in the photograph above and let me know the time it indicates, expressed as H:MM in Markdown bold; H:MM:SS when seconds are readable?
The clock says **4:49**
